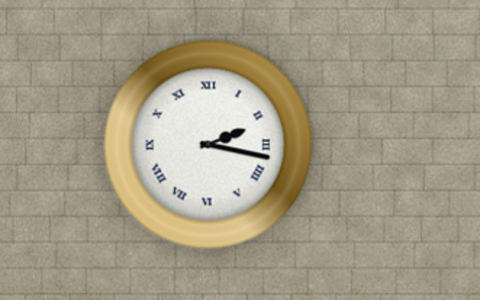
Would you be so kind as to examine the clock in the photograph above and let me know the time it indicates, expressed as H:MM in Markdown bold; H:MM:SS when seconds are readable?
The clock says **2:17**
